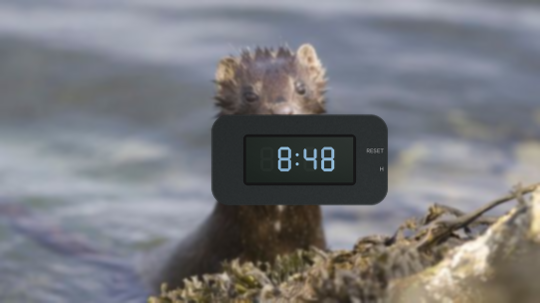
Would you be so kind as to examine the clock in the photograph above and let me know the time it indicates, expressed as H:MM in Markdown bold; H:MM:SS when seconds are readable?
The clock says **8:48**
